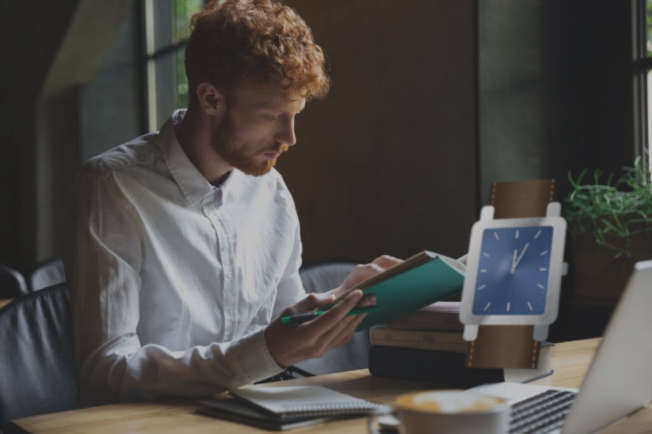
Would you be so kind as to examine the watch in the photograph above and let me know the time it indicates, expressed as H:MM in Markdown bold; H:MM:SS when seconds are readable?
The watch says **12:04**
